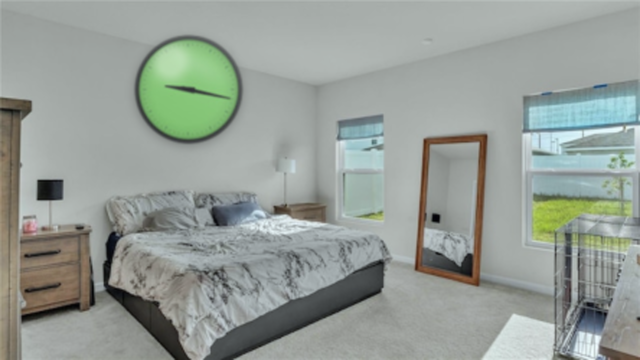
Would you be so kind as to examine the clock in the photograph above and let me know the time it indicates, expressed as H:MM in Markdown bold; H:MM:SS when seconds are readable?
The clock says **9:17**
